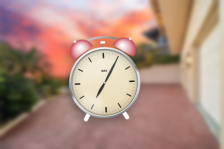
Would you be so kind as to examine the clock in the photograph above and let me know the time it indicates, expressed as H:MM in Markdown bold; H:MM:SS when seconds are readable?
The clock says **7:05**
